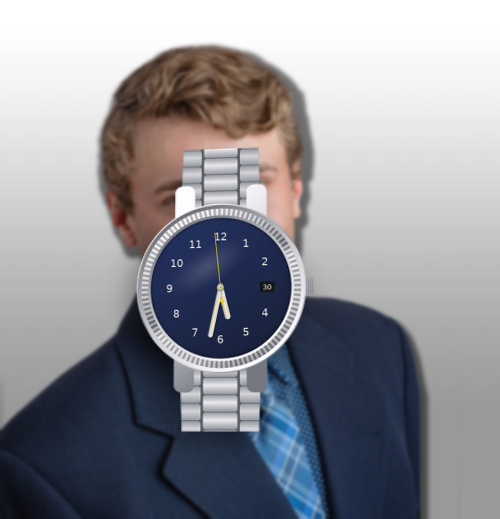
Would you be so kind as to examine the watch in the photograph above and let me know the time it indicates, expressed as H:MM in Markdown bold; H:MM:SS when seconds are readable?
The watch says **5:31:59**
